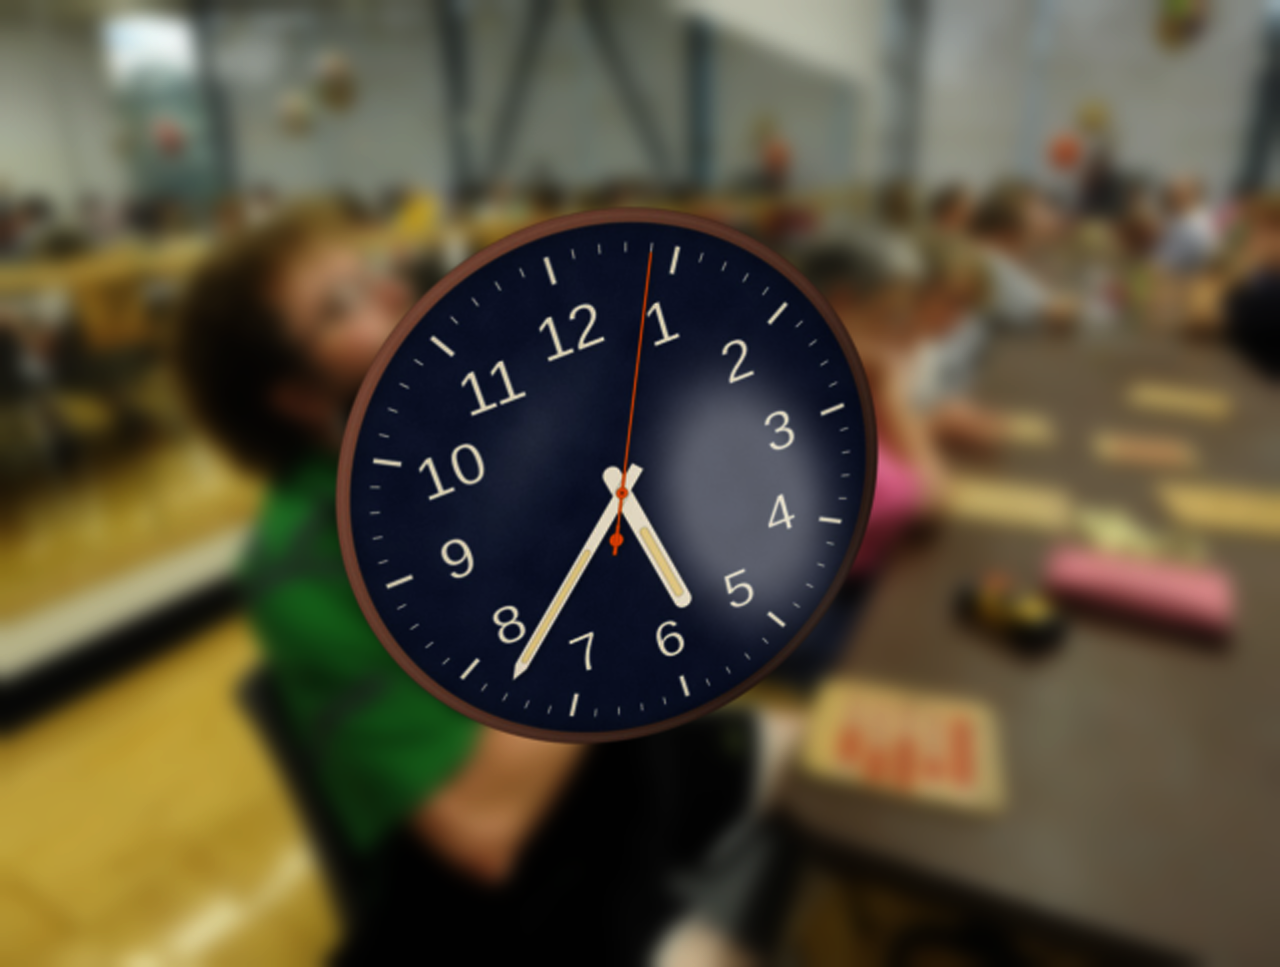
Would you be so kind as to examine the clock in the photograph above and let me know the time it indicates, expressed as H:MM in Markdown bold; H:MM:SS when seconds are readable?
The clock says **5:38:04**
